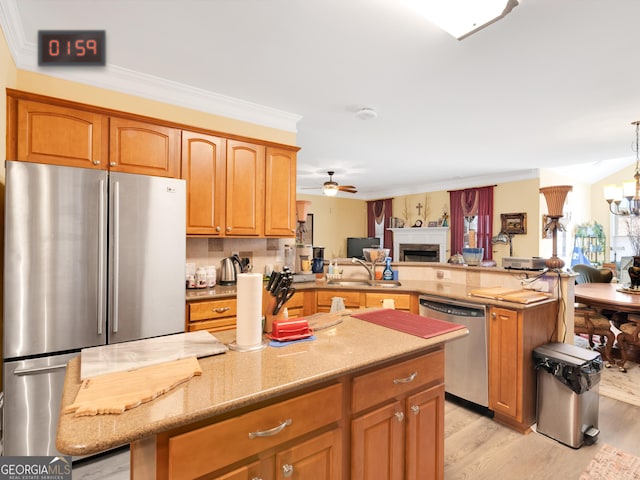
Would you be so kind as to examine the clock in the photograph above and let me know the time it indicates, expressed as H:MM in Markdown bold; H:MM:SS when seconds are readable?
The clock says **1:59**
